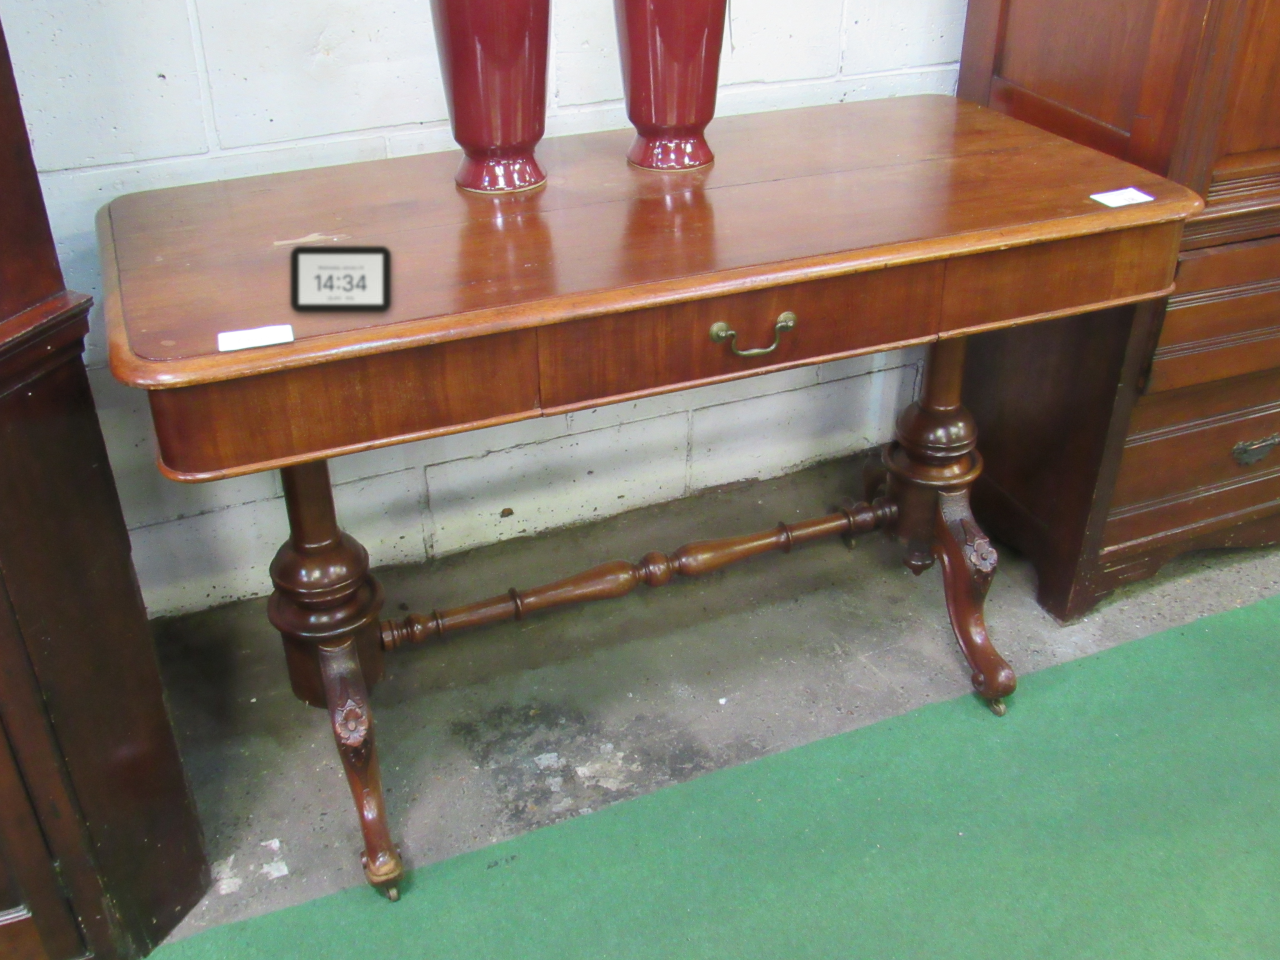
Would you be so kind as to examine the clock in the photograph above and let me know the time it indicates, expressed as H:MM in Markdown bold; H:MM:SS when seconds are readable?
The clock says **14:34**
